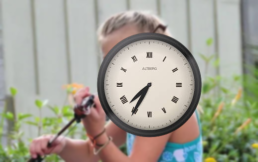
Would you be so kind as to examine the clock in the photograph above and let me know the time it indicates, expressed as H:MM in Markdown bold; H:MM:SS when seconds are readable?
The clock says **7:35**
